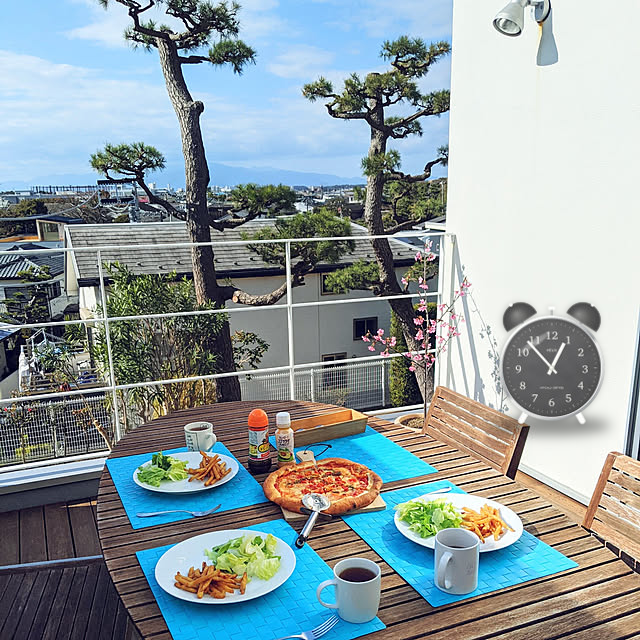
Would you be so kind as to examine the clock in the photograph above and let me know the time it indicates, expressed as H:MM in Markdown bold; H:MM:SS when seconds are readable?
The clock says **12:53**
